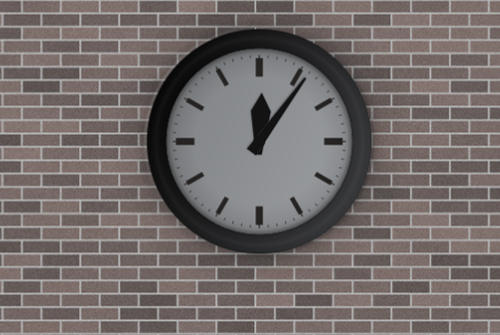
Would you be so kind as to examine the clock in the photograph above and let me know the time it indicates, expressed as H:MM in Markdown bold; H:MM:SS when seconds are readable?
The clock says **12:06**
